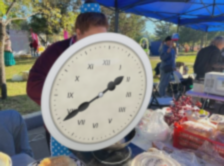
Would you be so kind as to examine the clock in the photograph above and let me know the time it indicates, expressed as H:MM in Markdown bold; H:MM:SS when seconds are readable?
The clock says **1:39**
